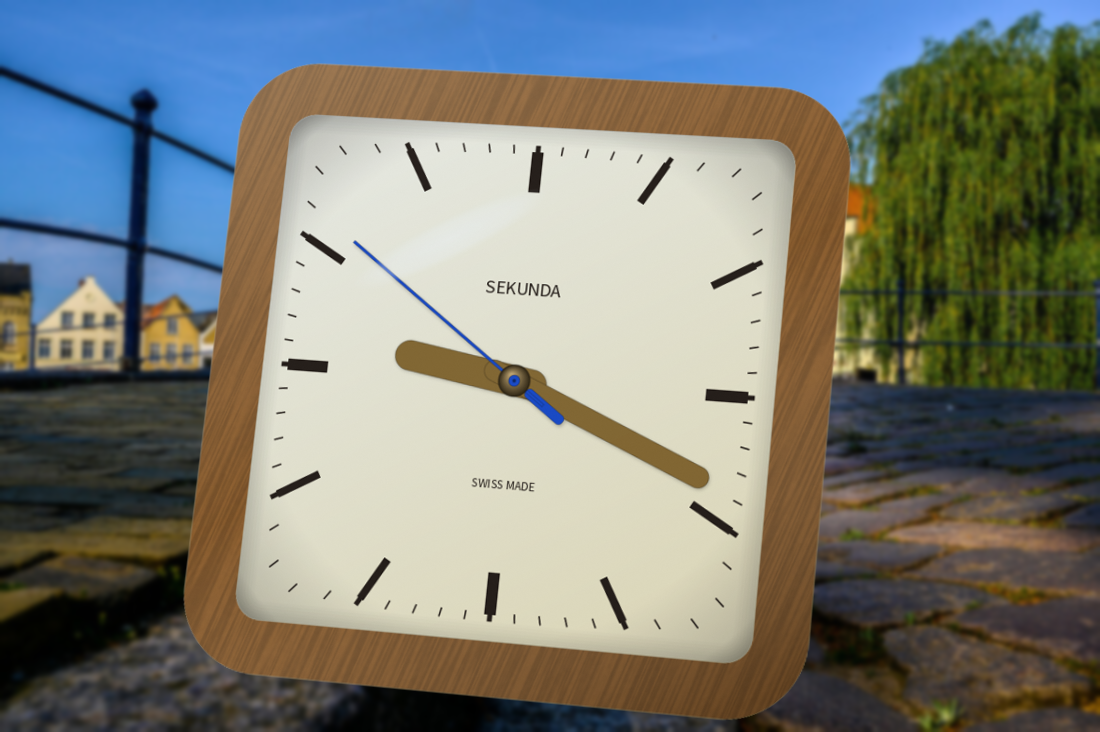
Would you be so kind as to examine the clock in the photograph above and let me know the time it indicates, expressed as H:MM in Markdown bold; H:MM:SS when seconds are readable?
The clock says **9:18:51**
